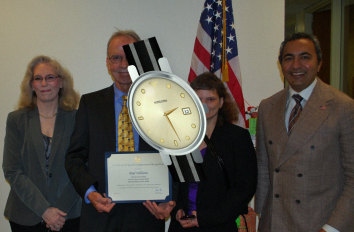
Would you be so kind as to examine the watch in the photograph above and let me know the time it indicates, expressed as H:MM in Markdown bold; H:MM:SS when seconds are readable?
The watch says **2:28**
